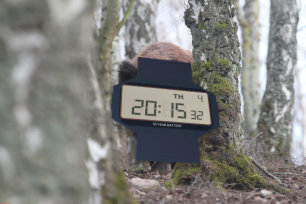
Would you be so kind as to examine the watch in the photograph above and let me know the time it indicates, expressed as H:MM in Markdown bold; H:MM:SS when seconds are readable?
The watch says **20:15:32**
